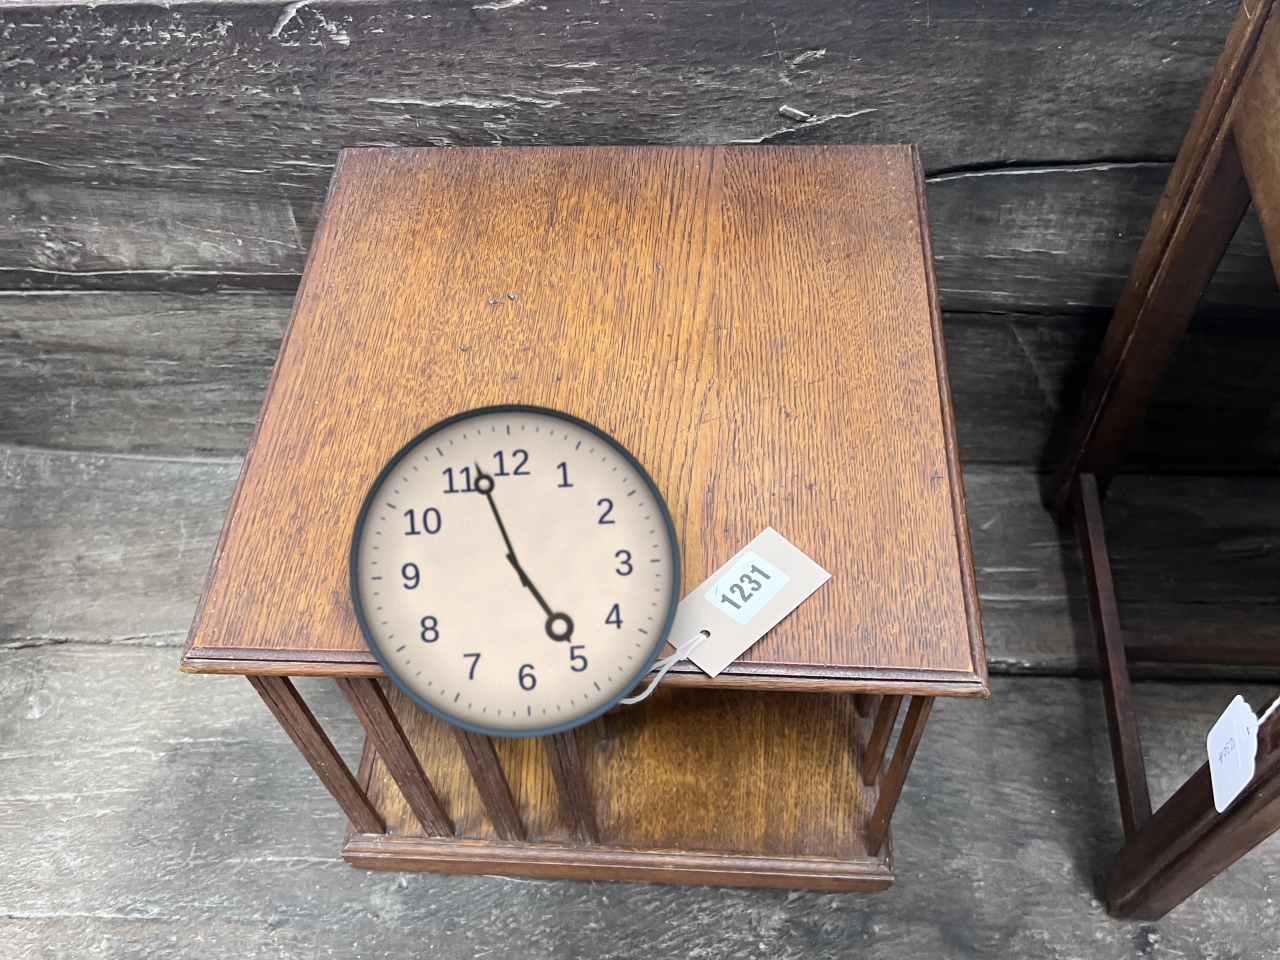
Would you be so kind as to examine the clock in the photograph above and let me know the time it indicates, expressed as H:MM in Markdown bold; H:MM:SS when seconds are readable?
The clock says **4:57**
